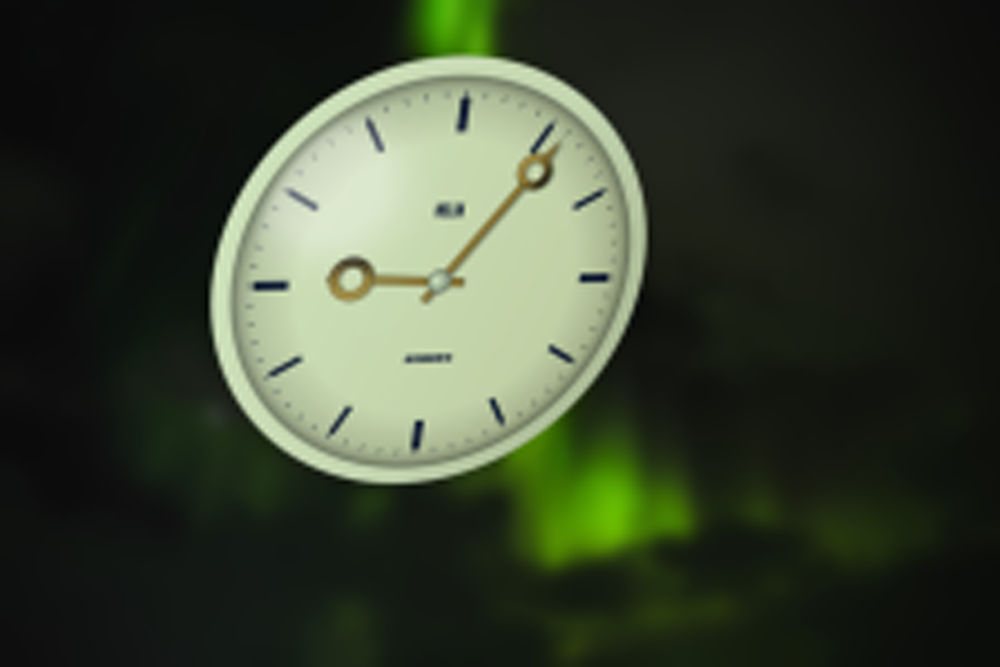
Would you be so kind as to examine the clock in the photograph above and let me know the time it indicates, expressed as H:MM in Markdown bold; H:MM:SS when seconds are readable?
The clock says **9:06**
